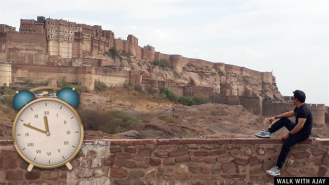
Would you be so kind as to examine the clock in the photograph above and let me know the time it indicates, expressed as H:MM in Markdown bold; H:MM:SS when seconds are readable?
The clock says **11:49**
